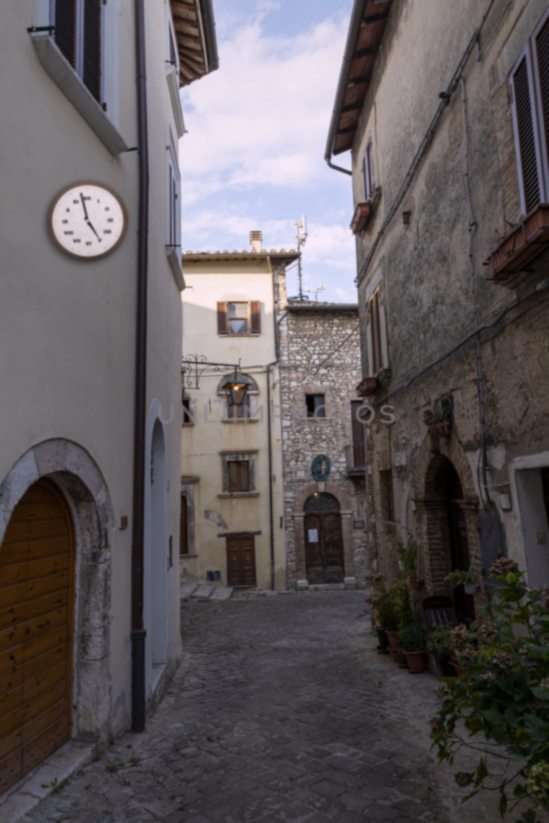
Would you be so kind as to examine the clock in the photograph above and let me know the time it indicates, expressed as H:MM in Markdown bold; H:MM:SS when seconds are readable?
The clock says **4:58**
